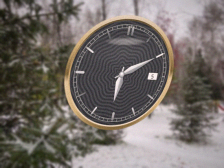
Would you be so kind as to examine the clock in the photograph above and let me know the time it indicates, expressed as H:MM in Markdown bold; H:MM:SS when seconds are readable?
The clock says **6:10**
